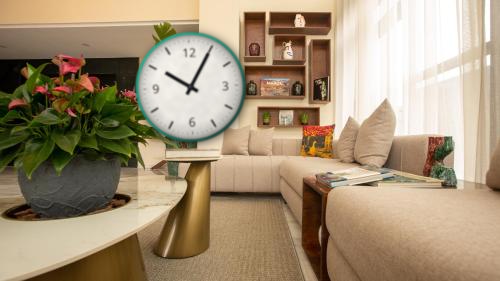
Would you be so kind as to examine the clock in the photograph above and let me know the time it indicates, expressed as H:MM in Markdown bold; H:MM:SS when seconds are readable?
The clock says **10:05**
